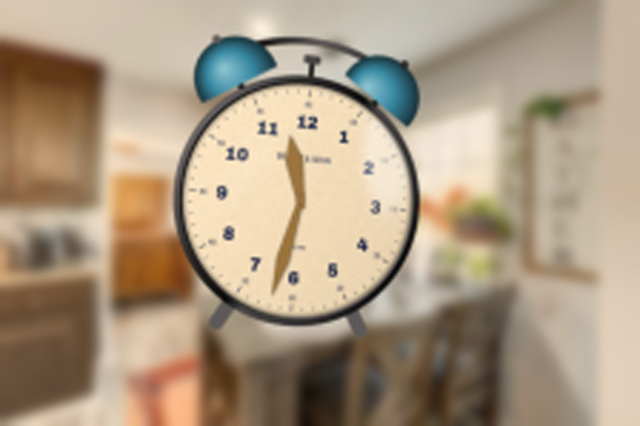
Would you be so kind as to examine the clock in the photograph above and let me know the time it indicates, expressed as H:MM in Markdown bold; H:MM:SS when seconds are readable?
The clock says **11:32**
